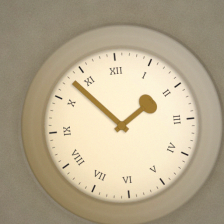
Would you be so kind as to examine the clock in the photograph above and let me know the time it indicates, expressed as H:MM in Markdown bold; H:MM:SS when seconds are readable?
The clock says **1:53**
